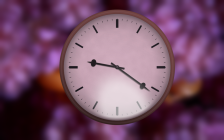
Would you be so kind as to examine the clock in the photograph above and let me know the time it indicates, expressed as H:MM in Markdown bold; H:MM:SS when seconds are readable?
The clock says **9:21**
